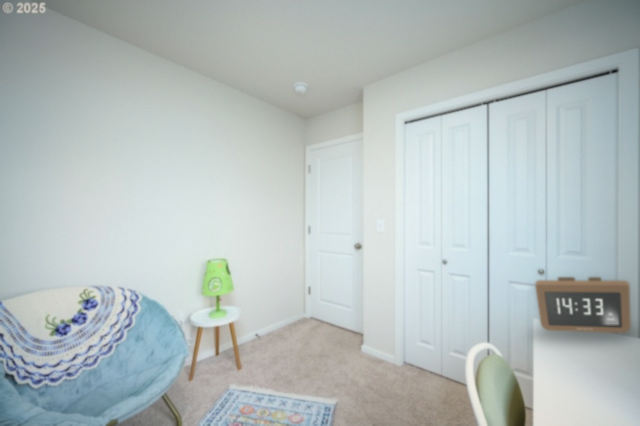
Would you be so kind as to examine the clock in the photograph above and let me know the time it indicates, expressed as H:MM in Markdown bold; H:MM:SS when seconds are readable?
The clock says **14:33**
